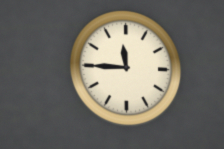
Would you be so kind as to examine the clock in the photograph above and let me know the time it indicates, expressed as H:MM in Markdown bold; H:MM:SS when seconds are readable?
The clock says **11:45**
